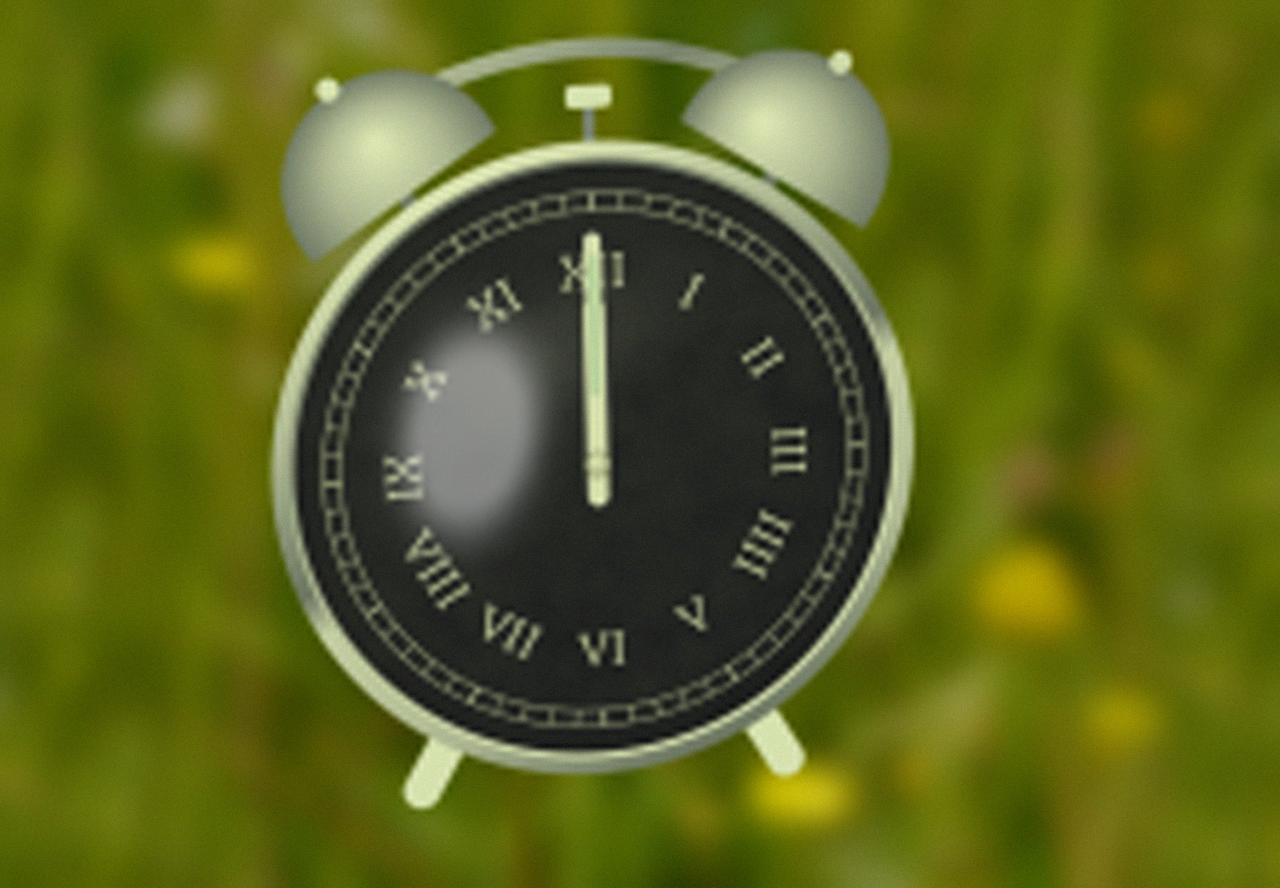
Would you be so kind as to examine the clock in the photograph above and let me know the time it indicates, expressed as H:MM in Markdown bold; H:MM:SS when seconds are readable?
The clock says **12:00**
